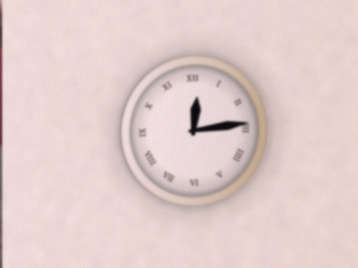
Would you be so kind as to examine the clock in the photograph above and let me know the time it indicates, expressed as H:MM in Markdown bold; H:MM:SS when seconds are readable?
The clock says **12:14**
